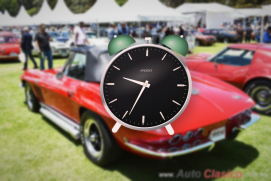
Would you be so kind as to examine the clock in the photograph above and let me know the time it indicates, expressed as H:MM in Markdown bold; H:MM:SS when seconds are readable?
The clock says **9:34**
